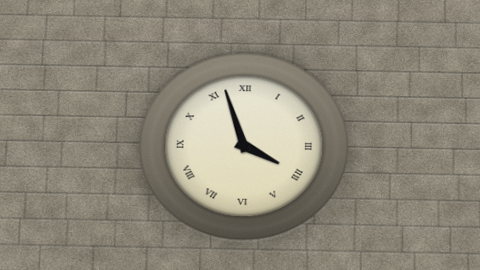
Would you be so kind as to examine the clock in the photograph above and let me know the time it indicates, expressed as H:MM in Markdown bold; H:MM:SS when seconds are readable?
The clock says **3:57**
